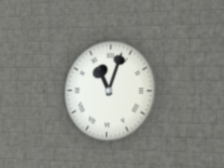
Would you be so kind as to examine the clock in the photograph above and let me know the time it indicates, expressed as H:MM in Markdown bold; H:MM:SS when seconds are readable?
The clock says **11:03**
